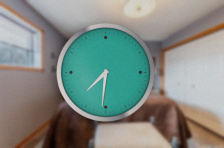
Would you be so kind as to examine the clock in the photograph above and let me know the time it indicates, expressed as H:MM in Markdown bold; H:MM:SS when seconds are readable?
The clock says **7:31**
